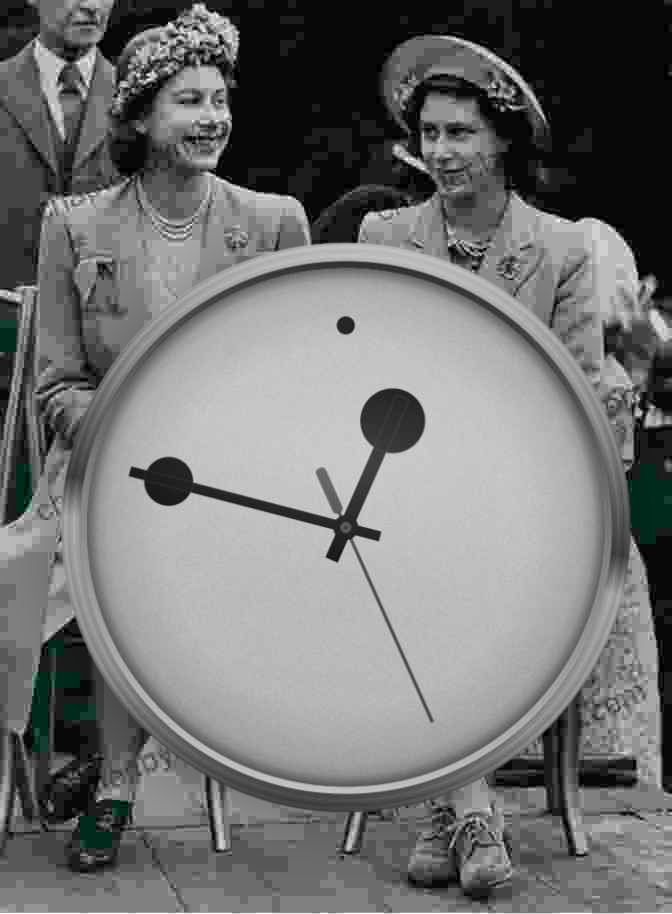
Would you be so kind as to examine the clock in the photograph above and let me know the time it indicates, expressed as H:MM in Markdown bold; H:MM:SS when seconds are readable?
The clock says **12:47:26**
